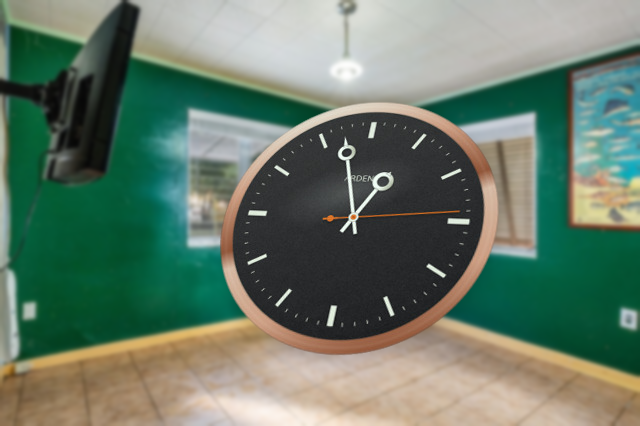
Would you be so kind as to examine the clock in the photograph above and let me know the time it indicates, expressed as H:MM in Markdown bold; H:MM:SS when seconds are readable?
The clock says **12:57:14**
